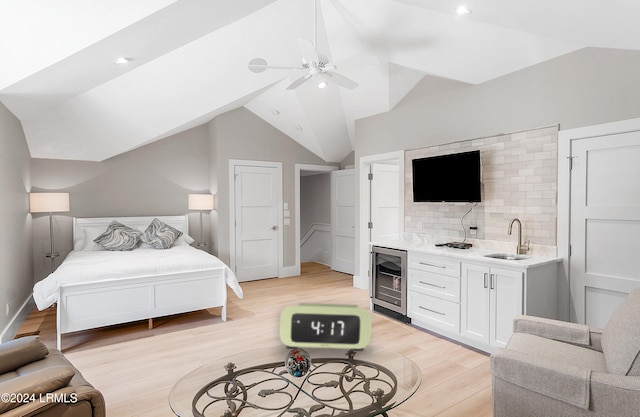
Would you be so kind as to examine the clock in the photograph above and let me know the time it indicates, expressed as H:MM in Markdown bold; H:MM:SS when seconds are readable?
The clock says **4:17**
